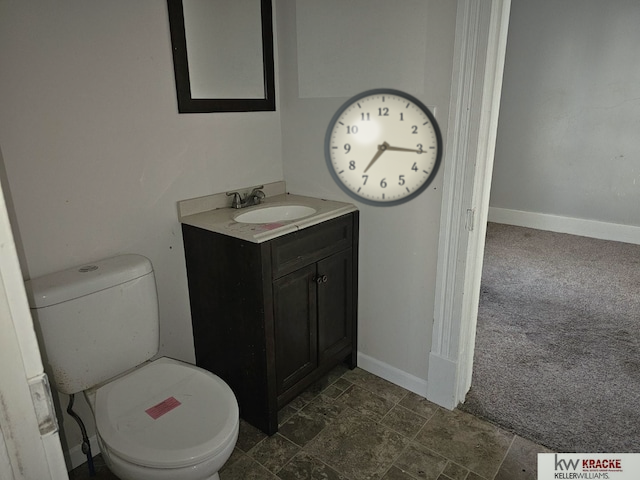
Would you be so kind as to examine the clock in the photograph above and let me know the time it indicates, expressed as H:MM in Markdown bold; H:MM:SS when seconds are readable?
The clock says **7:16**
